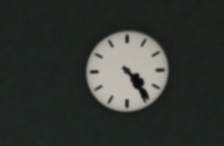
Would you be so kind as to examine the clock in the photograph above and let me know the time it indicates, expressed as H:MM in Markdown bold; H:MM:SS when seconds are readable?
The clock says **4:24**
